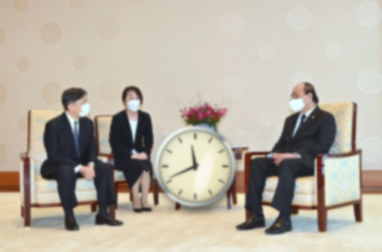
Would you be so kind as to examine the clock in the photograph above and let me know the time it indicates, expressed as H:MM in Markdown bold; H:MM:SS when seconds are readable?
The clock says **11:41**
